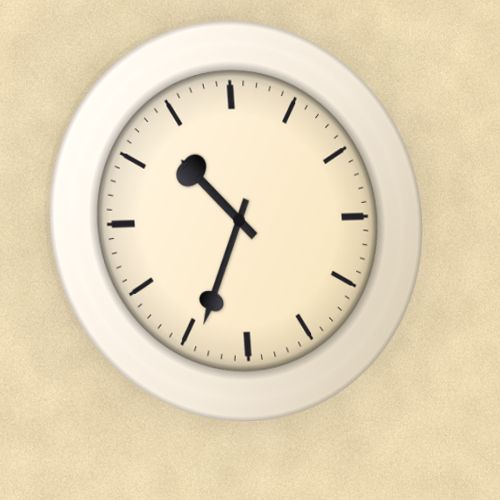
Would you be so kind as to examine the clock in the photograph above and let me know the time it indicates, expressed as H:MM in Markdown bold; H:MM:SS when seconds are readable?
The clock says **10:34**
